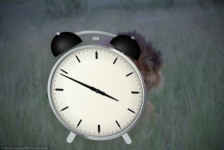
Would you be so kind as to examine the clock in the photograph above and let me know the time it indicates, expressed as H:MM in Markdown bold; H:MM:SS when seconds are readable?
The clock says **3:49**
